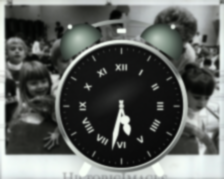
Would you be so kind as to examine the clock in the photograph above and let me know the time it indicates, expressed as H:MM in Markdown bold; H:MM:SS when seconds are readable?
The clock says **5:32**
